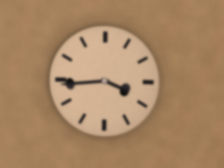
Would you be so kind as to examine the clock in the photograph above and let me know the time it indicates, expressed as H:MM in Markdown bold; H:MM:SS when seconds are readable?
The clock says **3:44**
